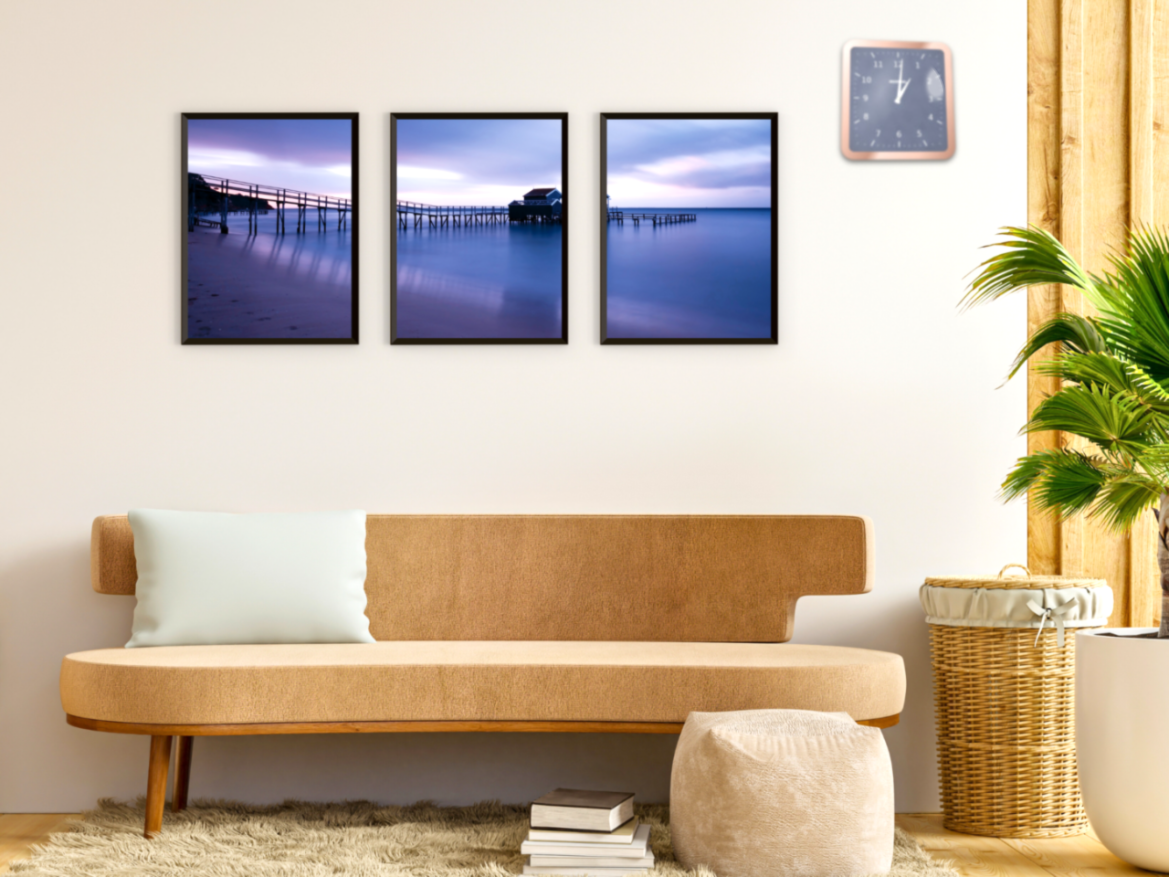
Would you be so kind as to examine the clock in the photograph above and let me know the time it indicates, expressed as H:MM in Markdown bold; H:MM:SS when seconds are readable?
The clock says **1:01**
